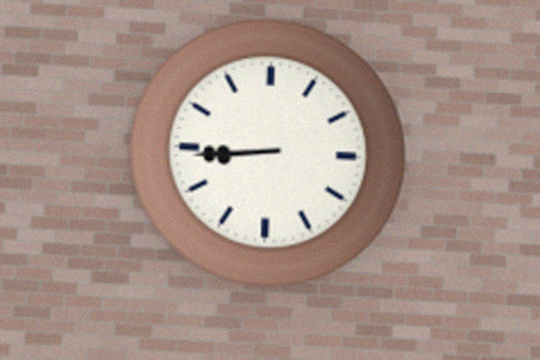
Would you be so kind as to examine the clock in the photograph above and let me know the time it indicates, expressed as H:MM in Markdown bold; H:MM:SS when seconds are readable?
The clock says **8:44**
